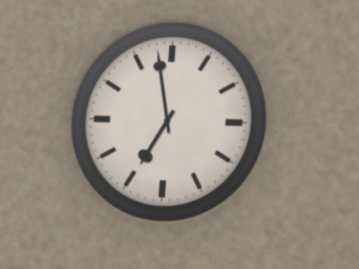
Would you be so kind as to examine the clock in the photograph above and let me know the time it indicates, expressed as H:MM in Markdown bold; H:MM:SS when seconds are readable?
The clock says **6:58**
